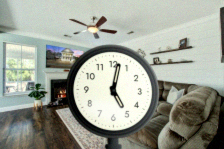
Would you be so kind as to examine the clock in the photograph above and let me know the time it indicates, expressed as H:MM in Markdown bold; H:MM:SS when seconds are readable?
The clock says **5:02**
